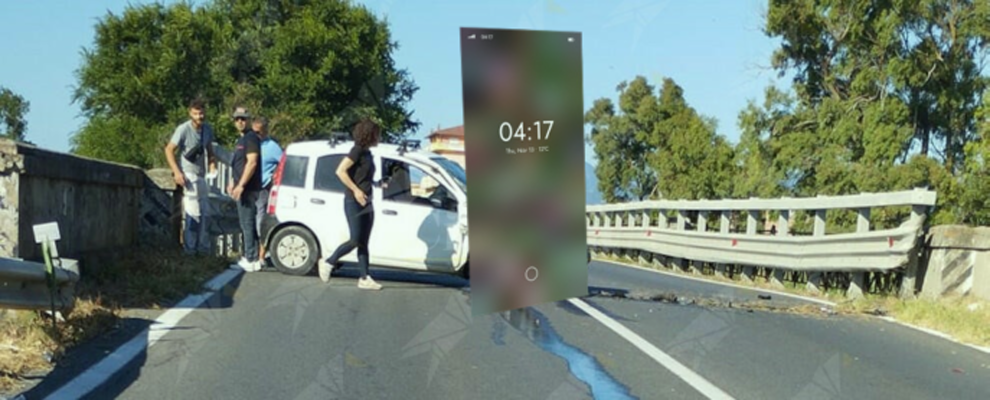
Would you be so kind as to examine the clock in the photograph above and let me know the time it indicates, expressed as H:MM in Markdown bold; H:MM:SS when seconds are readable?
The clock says **4:17**
